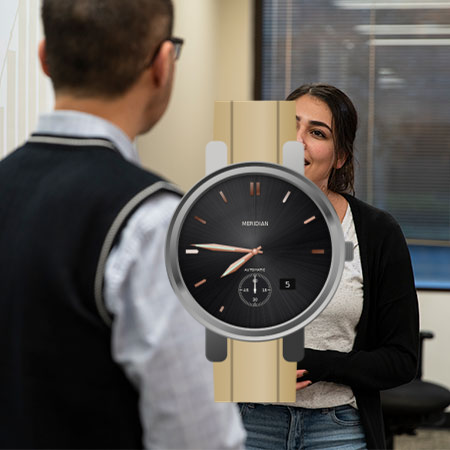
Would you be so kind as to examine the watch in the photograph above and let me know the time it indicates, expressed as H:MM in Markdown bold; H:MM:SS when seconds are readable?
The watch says **7:46**
